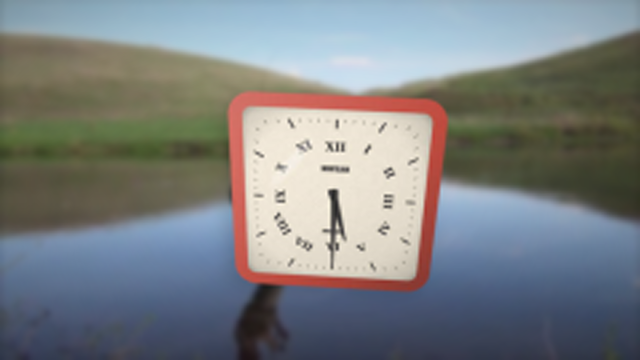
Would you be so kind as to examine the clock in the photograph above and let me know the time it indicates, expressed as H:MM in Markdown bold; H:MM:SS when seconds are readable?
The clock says **5:30**
